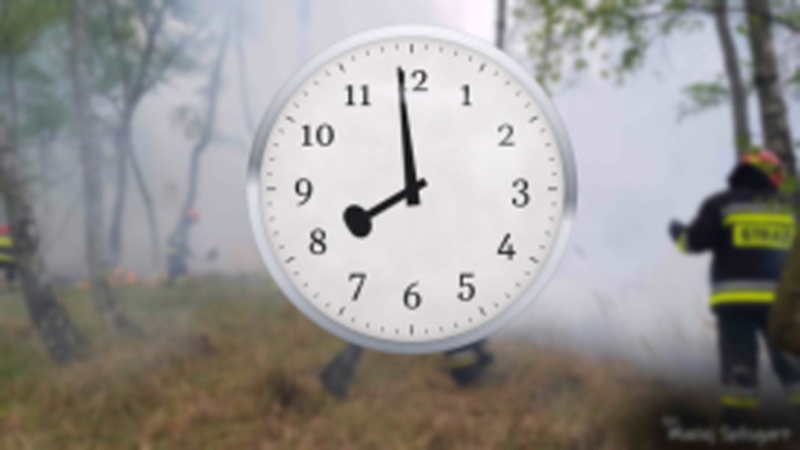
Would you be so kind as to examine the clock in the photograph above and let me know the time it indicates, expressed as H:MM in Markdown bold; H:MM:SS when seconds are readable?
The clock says **7:59**
